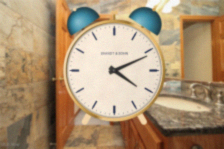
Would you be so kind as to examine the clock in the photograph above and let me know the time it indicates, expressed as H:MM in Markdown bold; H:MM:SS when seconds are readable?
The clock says **4:11**
